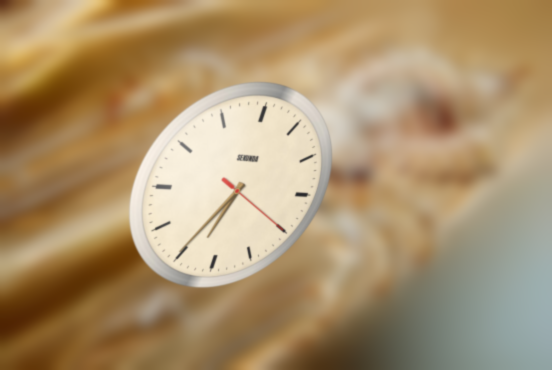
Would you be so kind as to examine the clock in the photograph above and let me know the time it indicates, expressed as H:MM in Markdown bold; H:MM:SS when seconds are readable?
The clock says **6:35:20**
